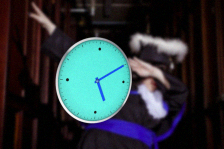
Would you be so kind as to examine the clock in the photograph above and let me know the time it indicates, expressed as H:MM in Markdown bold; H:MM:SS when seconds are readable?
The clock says **5:10**
